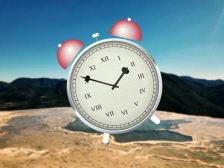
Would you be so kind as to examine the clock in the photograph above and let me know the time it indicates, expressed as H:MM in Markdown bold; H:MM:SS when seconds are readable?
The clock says **1:51**
